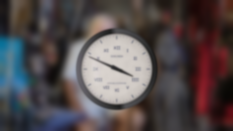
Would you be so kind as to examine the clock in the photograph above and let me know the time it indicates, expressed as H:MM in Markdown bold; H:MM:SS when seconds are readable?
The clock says **3:49**
